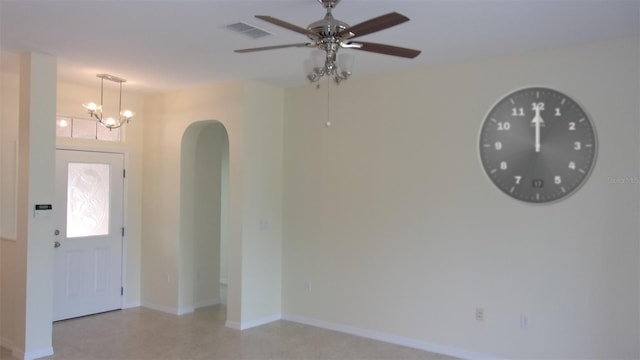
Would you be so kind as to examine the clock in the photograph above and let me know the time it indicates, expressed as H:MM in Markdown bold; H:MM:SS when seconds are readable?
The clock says **12:00**
